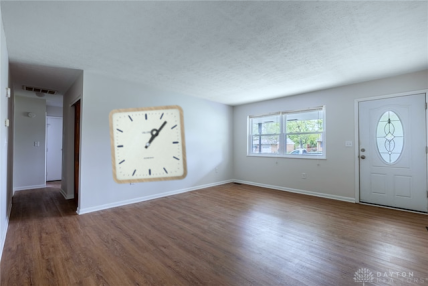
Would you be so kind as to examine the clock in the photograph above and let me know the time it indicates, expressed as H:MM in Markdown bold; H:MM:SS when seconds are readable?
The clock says **1:07**
